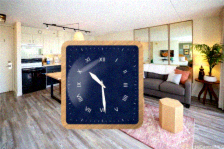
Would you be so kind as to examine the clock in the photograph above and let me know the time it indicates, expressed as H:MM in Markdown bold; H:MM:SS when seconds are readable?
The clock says **10:29**
